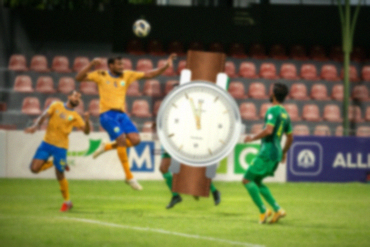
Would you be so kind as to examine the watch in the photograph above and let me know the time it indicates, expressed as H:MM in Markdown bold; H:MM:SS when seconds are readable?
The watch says **11:56**
